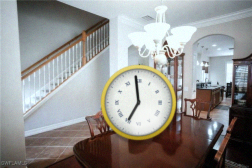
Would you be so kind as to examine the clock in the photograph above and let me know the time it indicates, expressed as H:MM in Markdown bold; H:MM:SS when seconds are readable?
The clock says **6:59**
